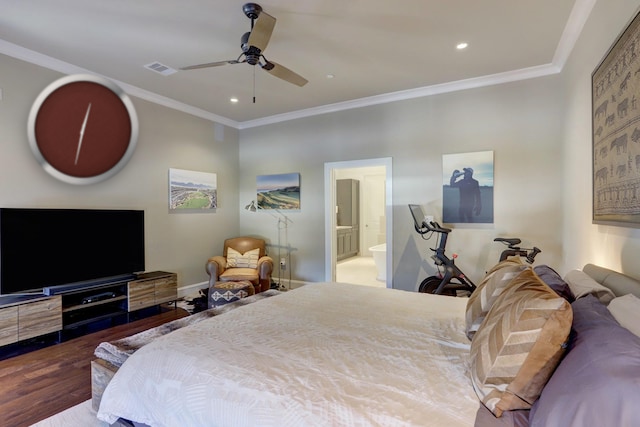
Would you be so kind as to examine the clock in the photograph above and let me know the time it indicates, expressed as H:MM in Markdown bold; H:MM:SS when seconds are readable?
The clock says **12:32**
